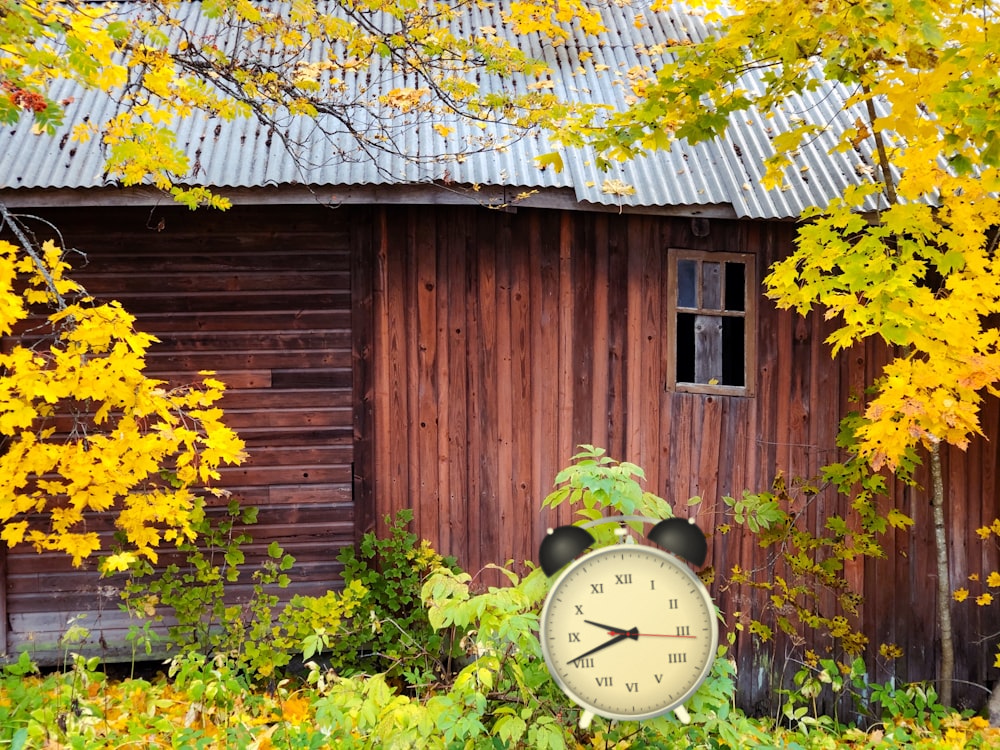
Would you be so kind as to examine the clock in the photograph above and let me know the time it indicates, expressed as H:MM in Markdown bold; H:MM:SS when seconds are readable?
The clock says **9:41:16**
